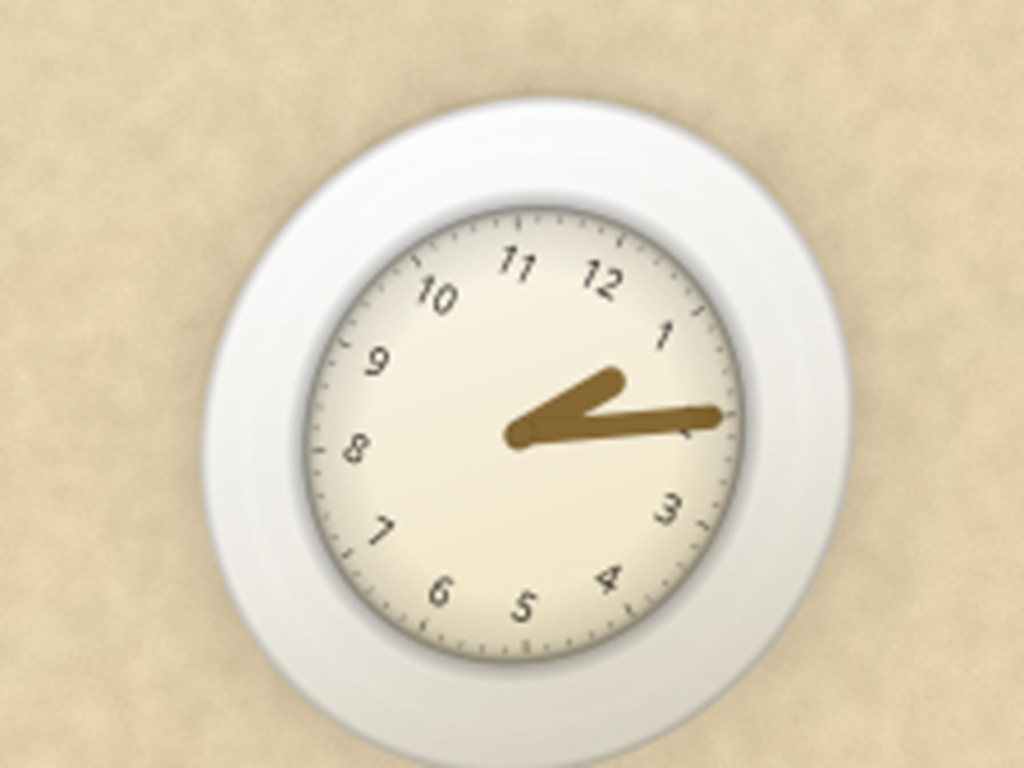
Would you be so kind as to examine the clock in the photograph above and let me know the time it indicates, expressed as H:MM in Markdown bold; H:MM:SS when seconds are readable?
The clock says **1:10**
